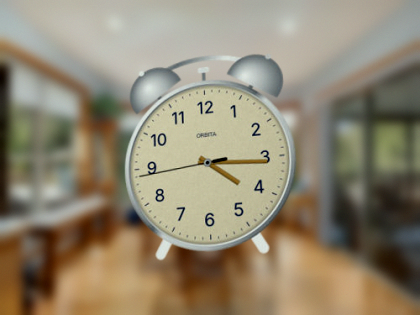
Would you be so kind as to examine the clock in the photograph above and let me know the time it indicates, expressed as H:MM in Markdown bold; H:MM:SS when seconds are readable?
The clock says **4:15:44**
